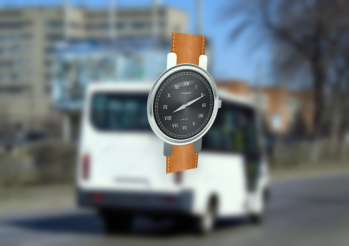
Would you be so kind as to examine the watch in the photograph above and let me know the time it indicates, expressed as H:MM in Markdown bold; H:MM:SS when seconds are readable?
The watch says **8:11**
